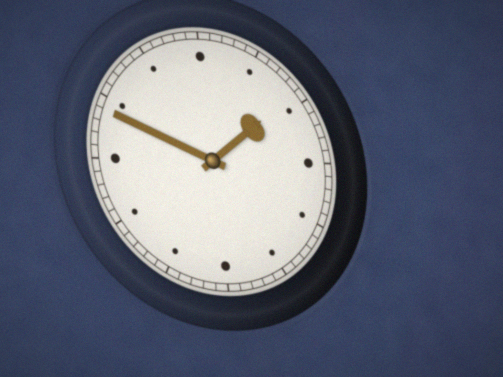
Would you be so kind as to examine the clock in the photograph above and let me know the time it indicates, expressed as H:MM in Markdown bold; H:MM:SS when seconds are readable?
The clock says **1:49**
